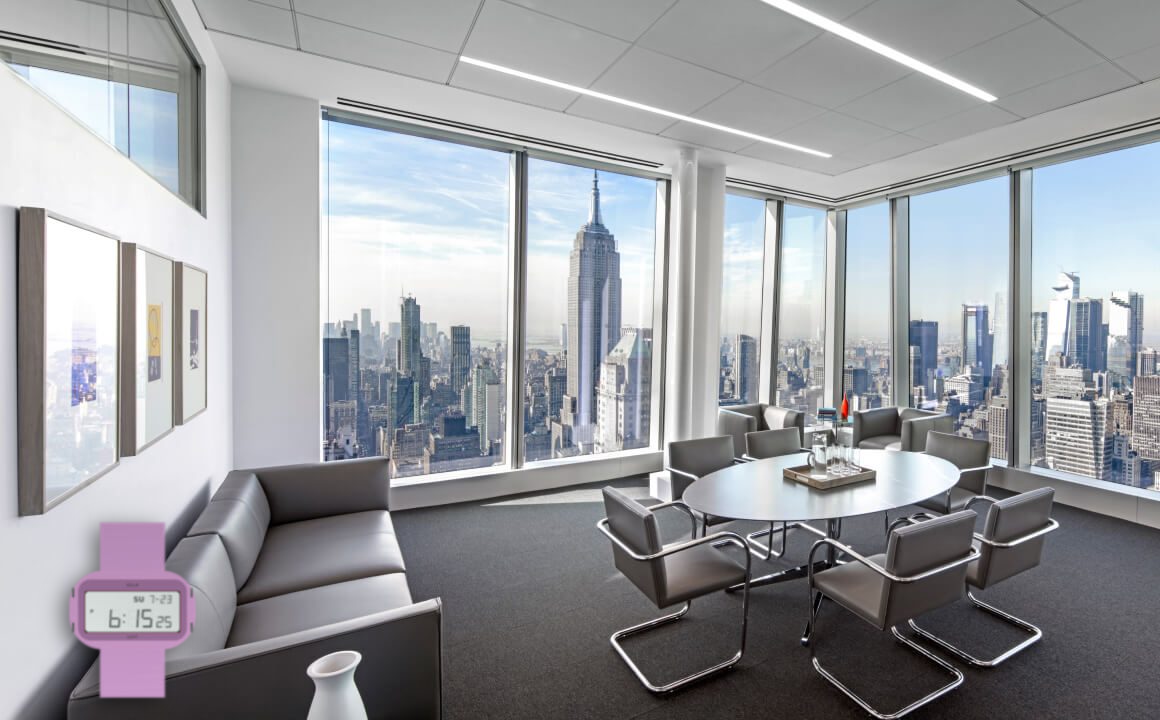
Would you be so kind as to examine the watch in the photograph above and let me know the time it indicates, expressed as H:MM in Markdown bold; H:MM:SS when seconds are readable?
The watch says **6:15:25**
